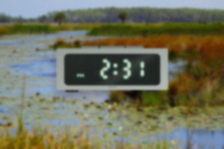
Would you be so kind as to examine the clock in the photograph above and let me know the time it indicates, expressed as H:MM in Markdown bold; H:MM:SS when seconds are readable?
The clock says **2:31**
